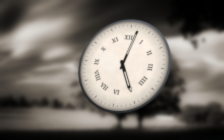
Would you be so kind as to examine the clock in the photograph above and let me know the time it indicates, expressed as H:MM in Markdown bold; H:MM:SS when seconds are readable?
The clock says **5:02**
